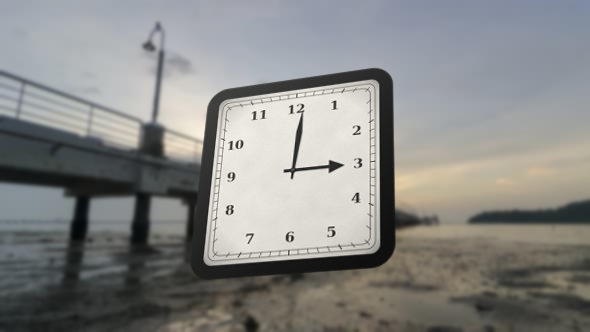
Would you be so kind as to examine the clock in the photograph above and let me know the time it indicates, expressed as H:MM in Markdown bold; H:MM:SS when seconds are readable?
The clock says **3:01**
